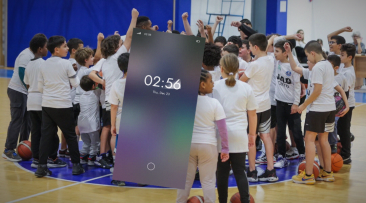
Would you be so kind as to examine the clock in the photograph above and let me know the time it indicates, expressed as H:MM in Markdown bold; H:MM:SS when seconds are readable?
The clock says **2:56**
